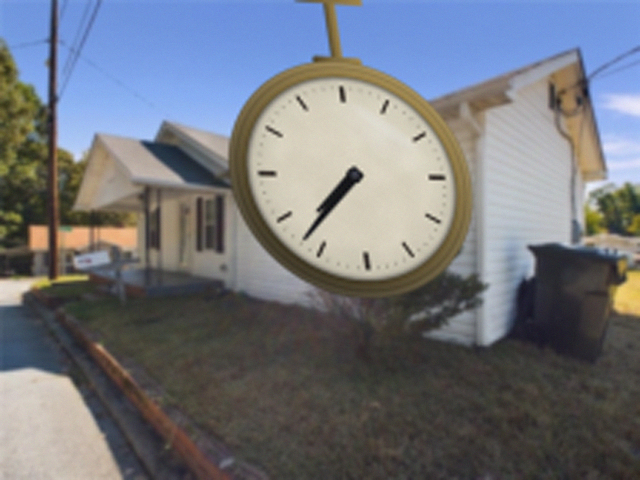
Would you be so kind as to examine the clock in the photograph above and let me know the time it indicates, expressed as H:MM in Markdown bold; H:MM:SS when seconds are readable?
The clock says **7:37**
